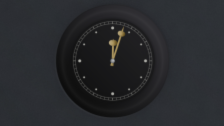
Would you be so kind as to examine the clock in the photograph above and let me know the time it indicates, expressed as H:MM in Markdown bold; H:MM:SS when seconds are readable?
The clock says **12:03**
